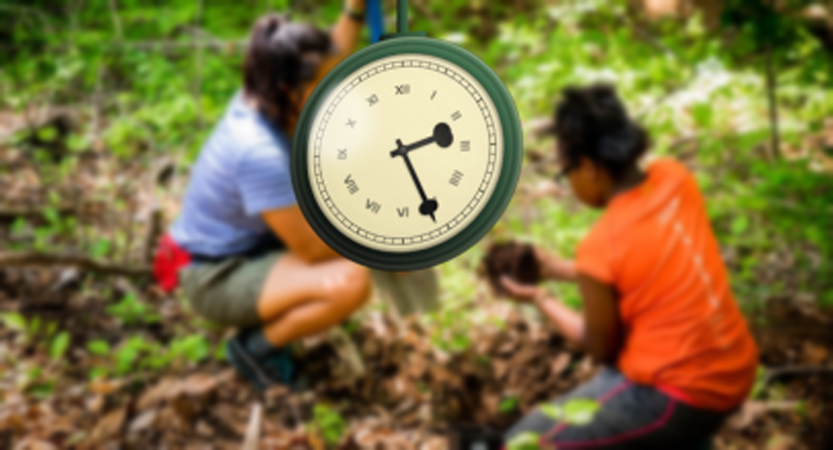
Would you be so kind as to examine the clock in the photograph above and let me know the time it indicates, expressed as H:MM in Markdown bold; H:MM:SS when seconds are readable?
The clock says **2:26**
